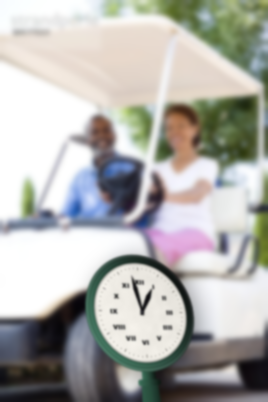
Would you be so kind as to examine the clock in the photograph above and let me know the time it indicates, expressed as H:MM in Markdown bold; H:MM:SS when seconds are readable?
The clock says **12:58**
